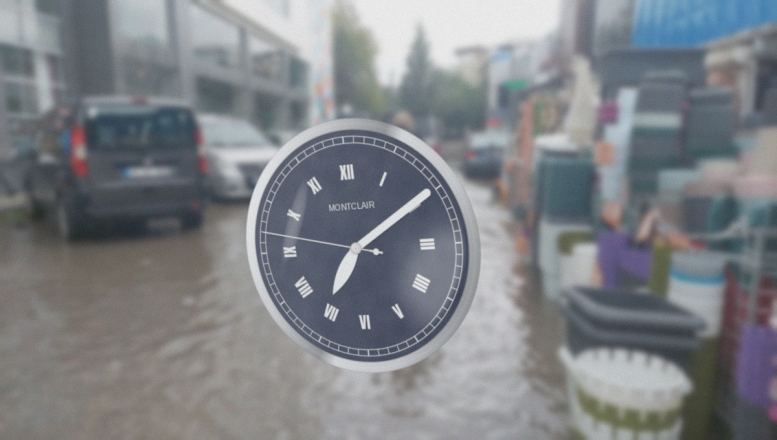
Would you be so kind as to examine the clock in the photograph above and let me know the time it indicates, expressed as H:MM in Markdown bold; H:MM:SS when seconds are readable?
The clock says **7:09:47**
